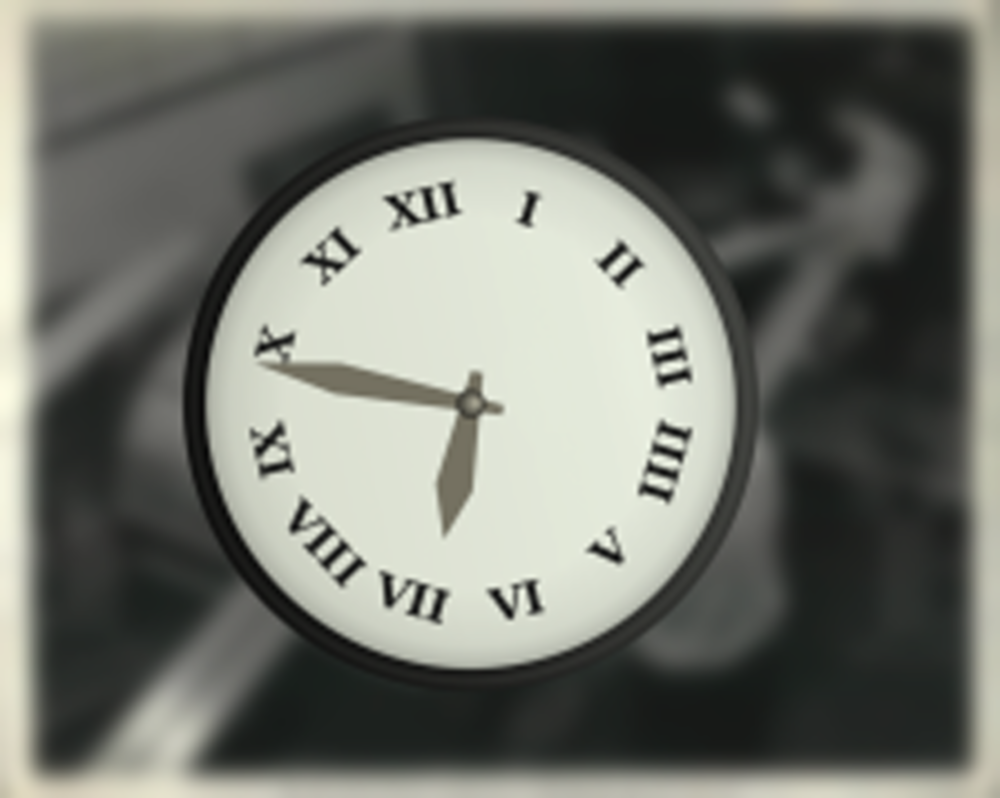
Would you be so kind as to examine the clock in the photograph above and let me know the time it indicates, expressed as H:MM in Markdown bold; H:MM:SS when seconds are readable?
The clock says **6:49**
